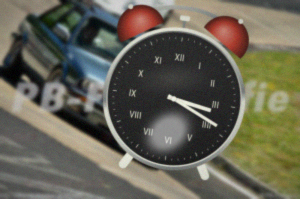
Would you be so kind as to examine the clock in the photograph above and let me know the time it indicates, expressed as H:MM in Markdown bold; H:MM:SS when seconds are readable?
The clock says **3:19**
